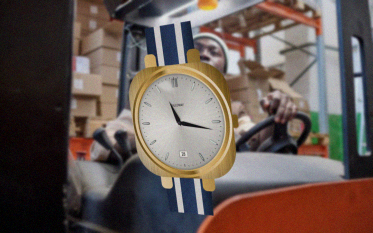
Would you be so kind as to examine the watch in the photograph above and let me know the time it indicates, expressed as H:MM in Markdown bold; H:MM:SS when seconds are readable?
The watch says **11:17**
